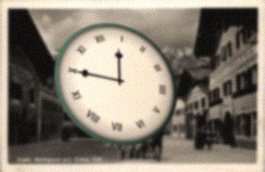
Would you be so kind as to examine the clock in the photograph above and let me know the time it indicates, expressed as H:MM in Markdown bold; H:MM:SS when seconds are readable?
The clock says **12:50**
